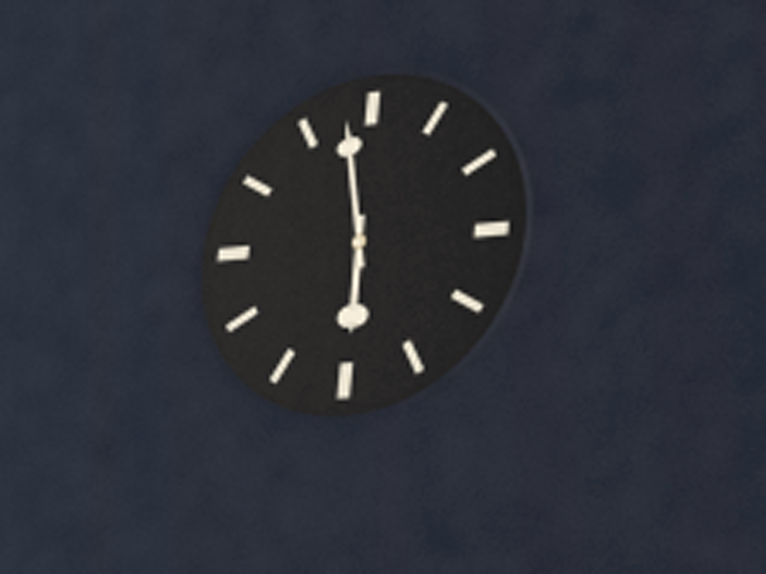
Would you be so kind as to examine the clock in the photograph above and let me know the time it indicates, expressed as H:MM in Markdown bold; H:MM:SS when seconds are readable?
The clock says **5:58**
